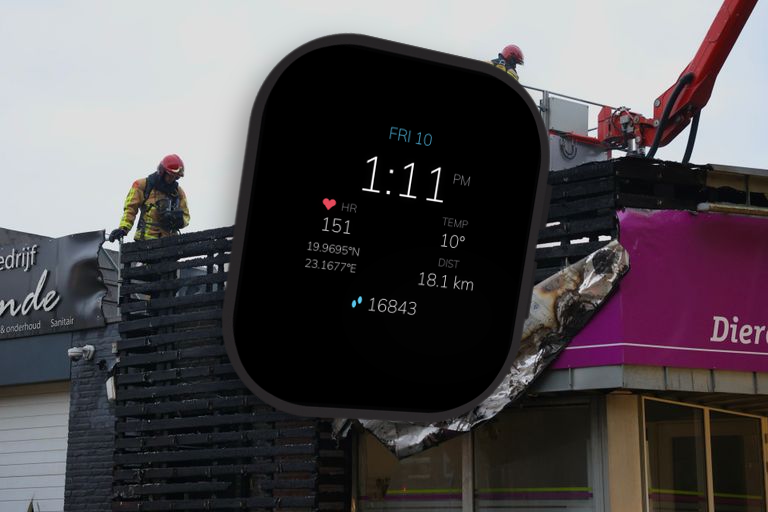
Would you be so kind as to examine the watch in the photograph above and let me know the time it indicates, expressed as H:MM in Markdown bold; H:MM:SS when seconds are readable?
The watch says **1:11**
